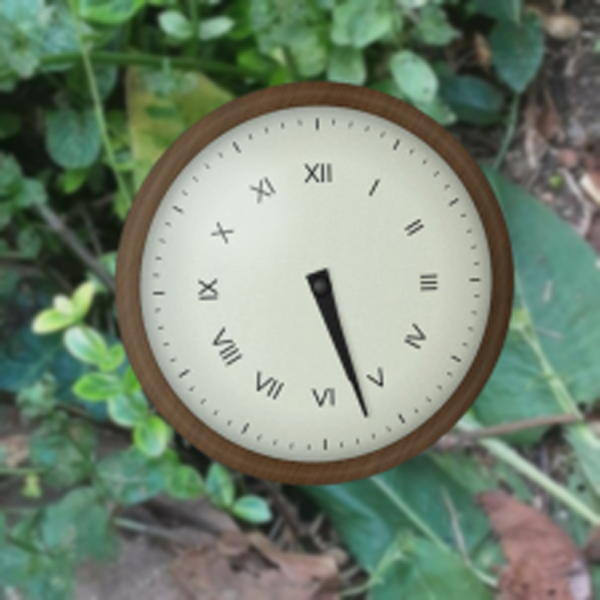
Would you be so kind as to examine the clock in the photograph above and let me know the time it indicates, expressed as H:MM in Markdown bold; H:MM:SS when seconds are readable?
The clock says **5:27**
